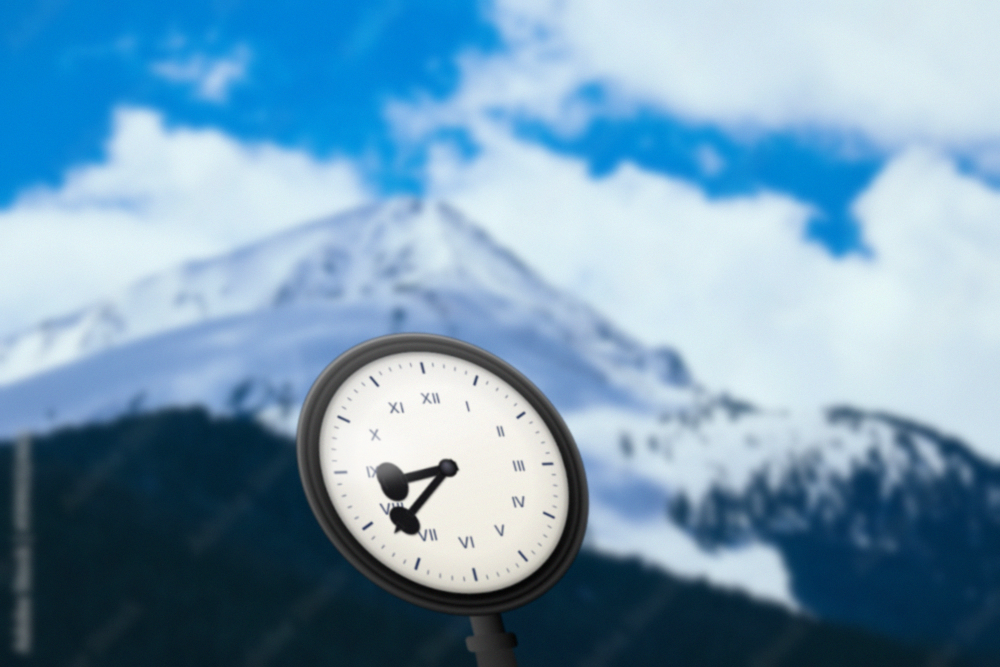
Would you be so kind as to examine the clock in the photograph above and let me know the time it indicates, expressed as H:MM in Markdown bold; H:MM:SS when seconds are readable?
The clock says **8:38**
